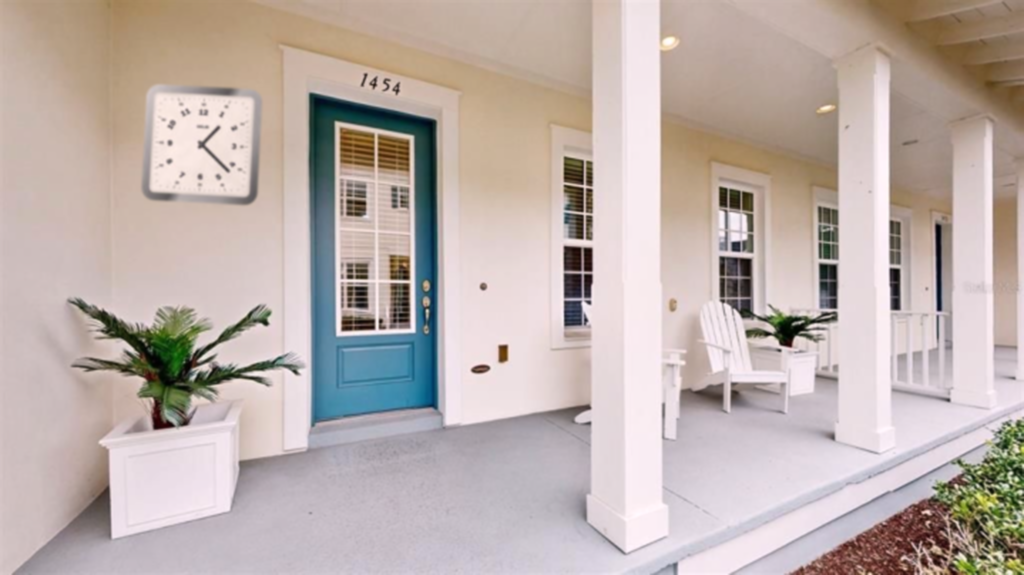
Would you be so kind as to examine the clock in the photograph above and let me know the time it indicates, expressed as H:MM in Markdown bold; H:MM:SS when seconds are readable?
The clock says **1:22**
